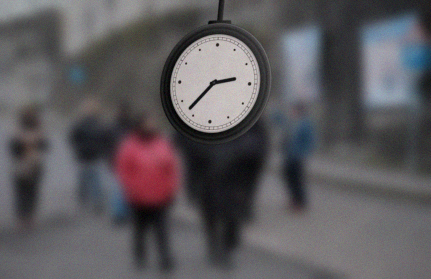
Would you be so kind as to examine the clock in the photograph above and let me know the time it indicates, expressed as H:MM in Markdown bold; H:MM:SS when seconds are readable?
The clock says **2:37**
